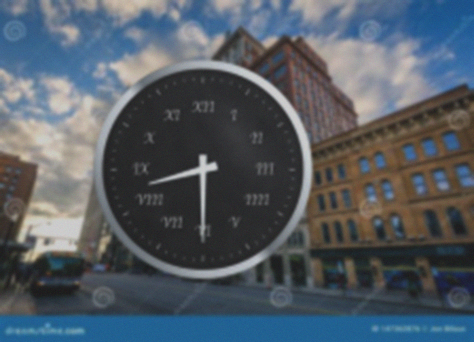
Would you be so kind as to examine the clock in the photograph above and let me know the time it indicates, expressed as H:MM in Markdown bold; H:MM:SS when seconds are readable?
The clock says **8:30**
